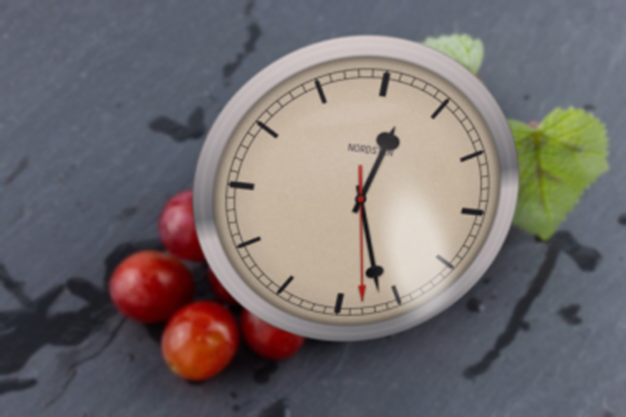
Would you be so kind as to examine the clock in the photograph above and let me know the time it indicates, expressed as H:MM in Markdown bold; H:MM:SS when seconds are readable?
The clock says **12:26:28**
